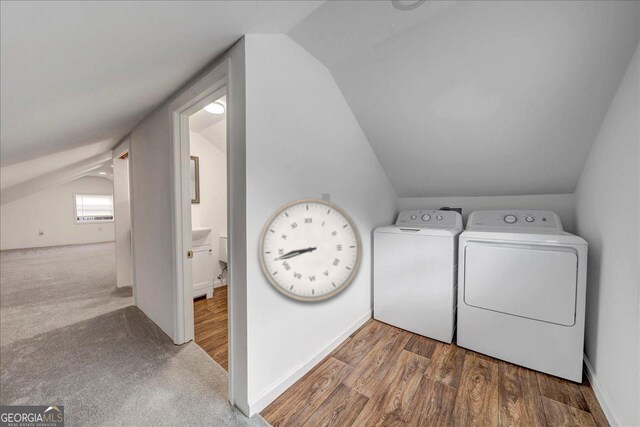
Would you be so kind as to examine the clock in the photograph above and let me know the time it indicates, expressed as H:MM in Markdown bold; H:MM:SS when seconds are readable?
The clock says **8:43**
